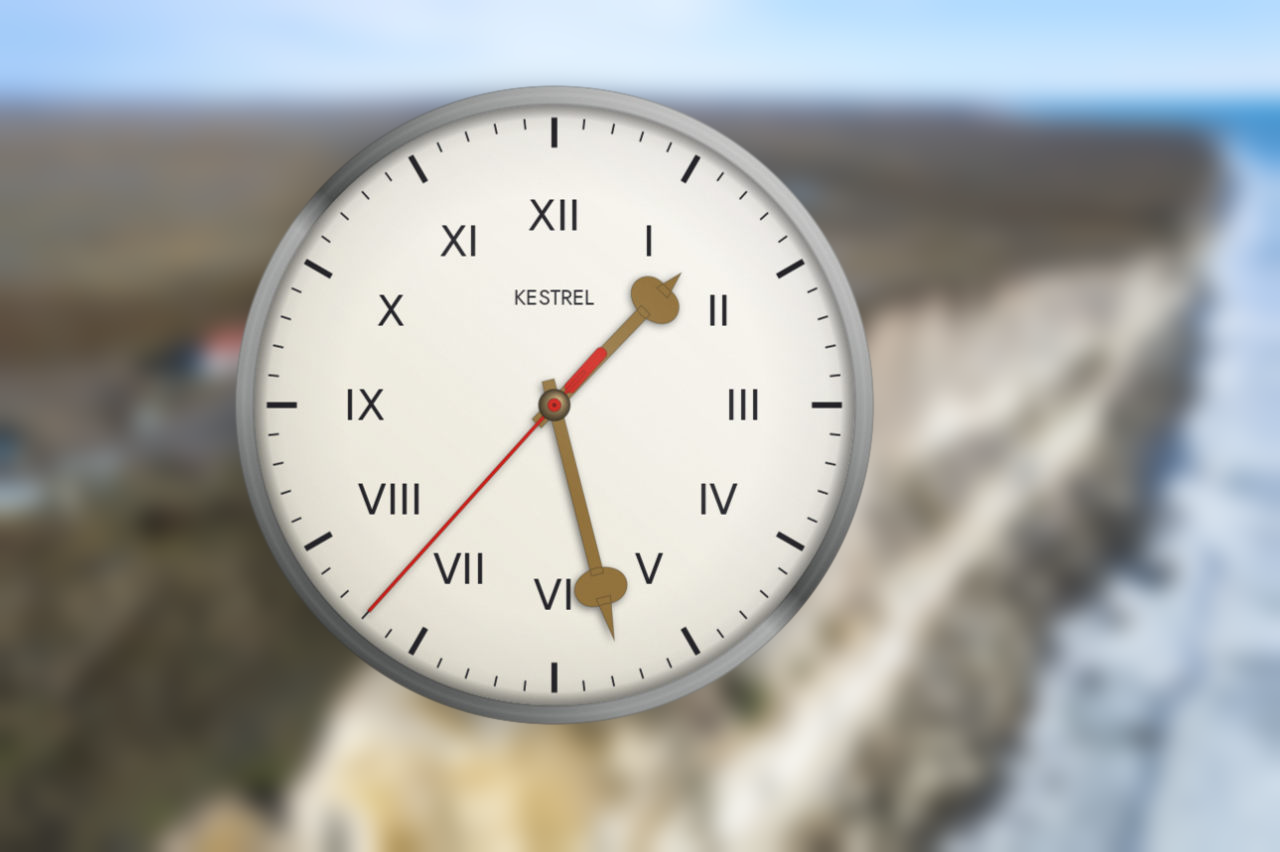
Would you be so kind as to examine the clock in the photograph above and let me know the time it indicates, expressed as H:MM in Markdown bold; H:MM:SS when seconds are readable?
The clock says **1:27:37**
